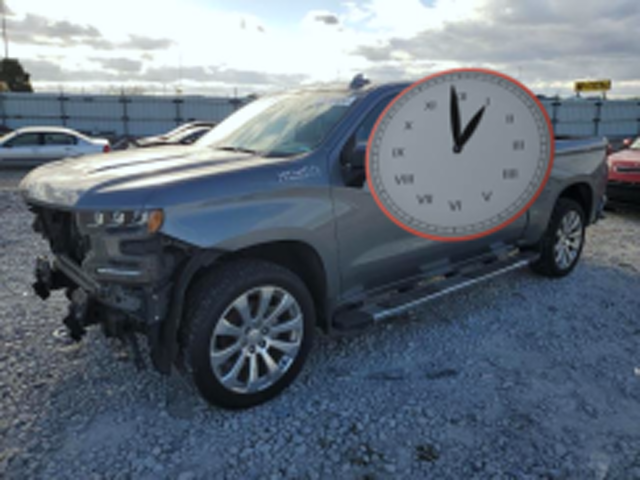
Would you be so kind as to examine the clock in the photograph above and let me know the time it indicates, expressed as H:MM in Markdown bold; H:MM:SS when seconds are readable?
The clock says **12:59**
